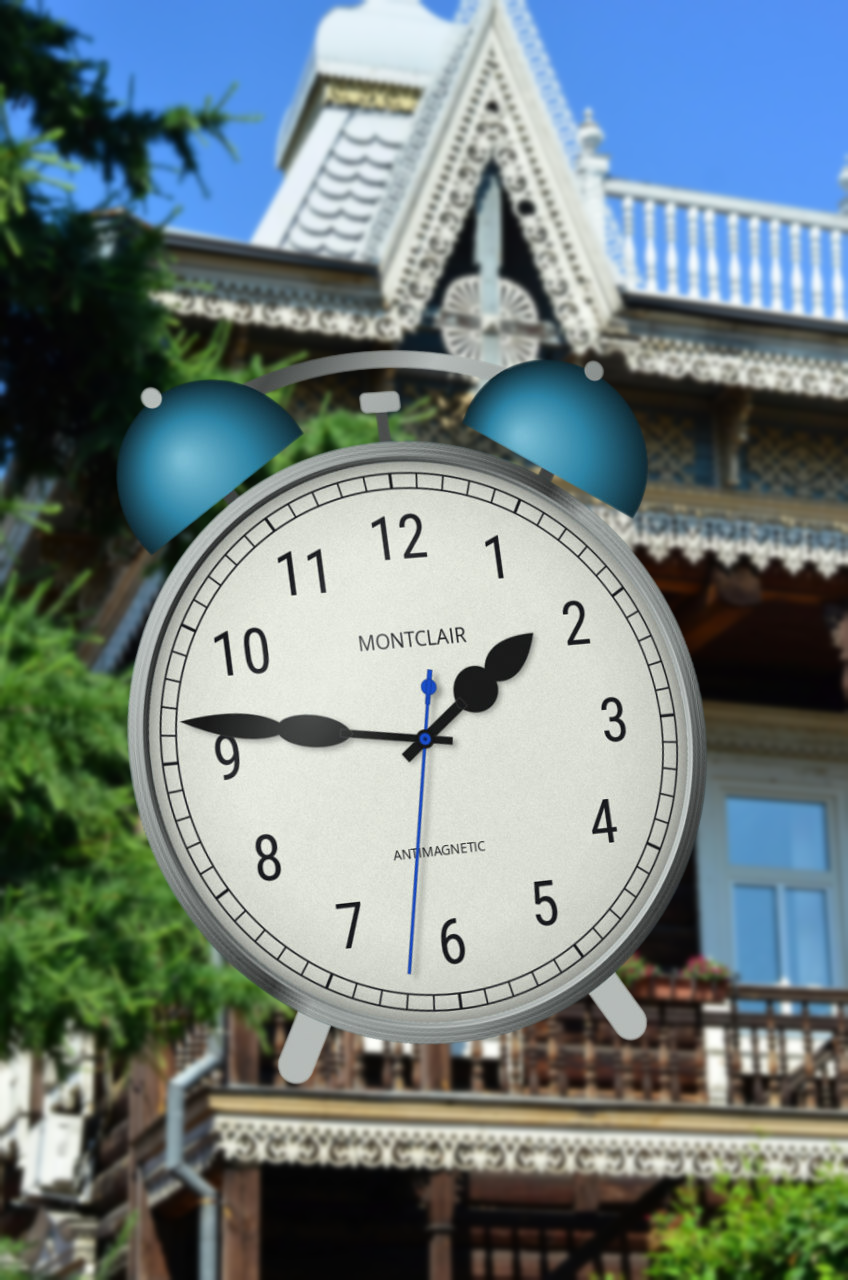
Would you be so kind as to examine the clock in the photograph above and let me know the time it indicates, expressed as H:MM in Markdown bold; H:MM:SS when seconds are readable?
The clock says **1:46:32**
